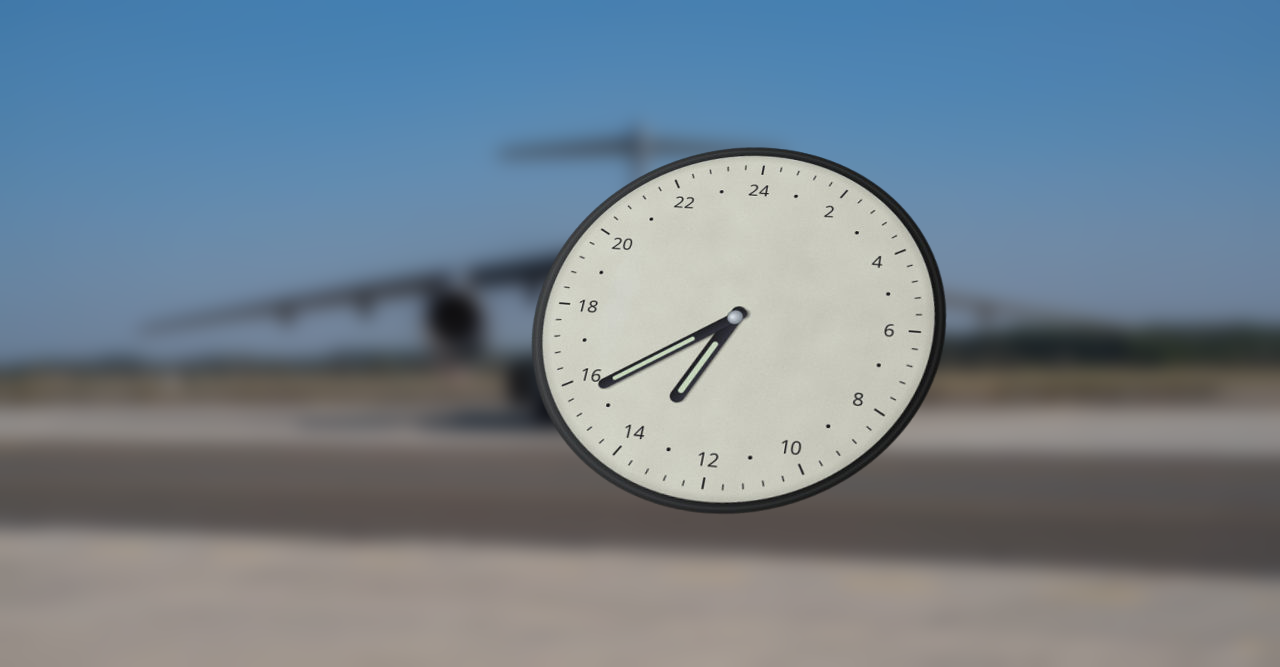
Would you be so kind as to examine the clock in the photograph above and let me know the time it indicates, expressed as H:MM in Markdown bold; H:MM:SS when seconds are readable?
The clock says **13:39**
